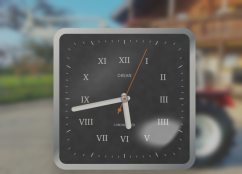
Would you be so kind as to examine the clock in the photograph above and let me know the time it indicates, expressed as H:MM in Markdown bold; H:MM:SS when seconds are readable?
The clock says **5:43:04**
